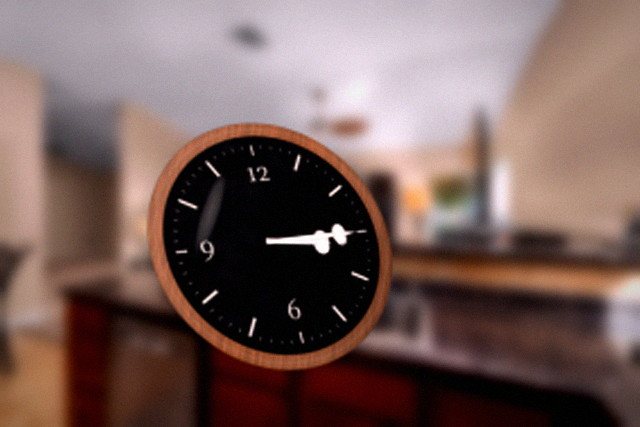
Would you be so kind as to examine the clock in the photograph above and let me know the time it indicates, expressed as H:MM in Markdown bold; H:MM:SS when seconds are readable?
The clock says **3:15**
